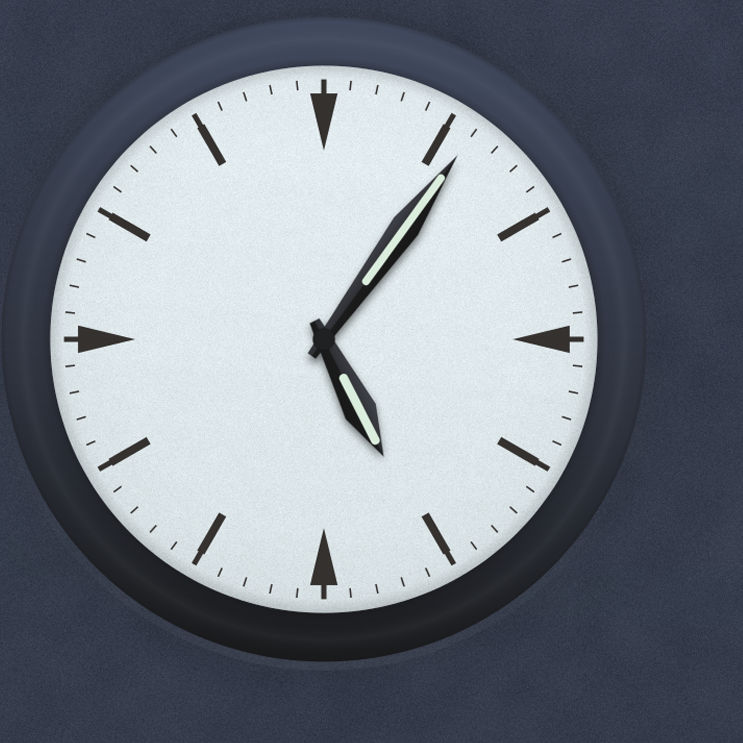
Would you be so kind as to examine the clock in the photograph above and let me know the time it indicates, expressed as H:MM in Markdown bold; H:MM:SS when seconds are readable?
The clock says **5:06**
